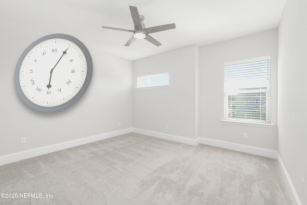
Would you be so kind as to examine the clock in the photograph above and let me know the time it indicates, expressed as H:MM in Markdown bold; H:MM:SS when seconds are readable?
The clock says **6:05**
